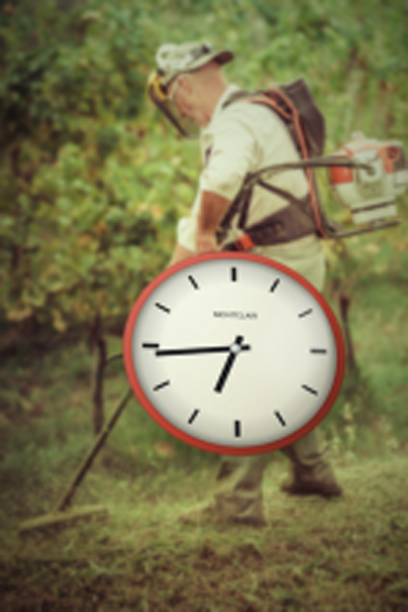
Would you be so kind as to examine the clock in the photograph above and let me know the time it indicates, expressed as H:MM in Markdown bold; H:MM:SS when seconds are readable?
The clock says **6:44**
